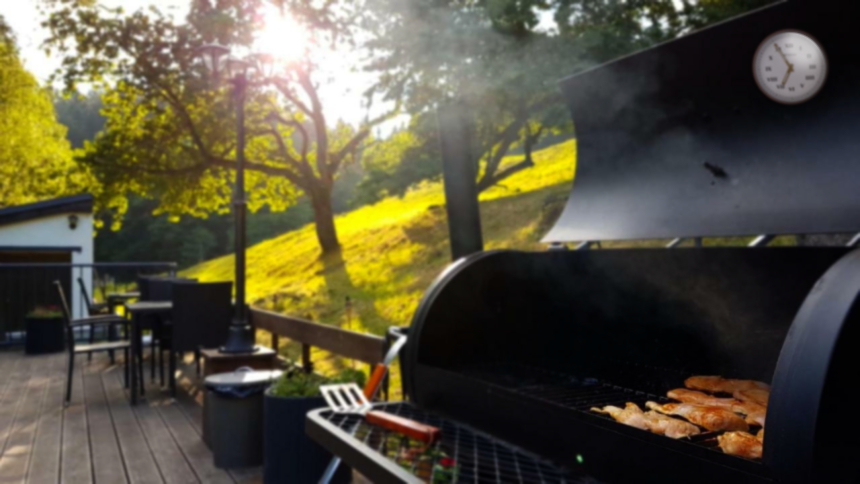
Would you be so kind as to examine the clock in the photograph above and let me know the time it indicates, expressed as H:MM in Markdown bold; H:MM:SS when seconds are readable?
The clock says **6:55**
